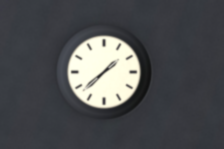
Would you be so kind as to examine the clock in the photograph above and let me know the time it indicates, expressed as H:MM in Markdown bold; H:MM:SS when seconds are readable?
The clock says **1:38**
